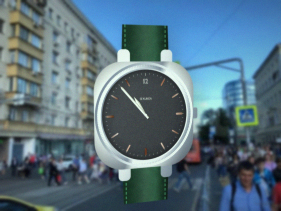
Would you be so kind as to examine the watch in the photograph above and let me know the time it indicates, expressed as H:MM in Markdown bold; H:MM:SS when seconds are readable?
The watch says **10:53**
